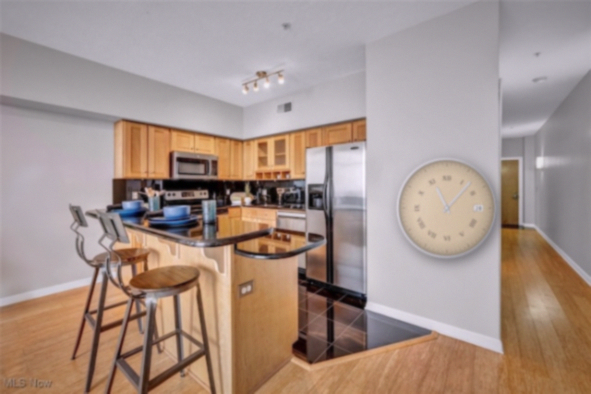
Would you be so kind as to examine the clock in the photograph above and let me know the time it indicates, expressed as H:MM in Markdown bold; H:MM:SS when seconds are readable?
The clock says **11:07**
